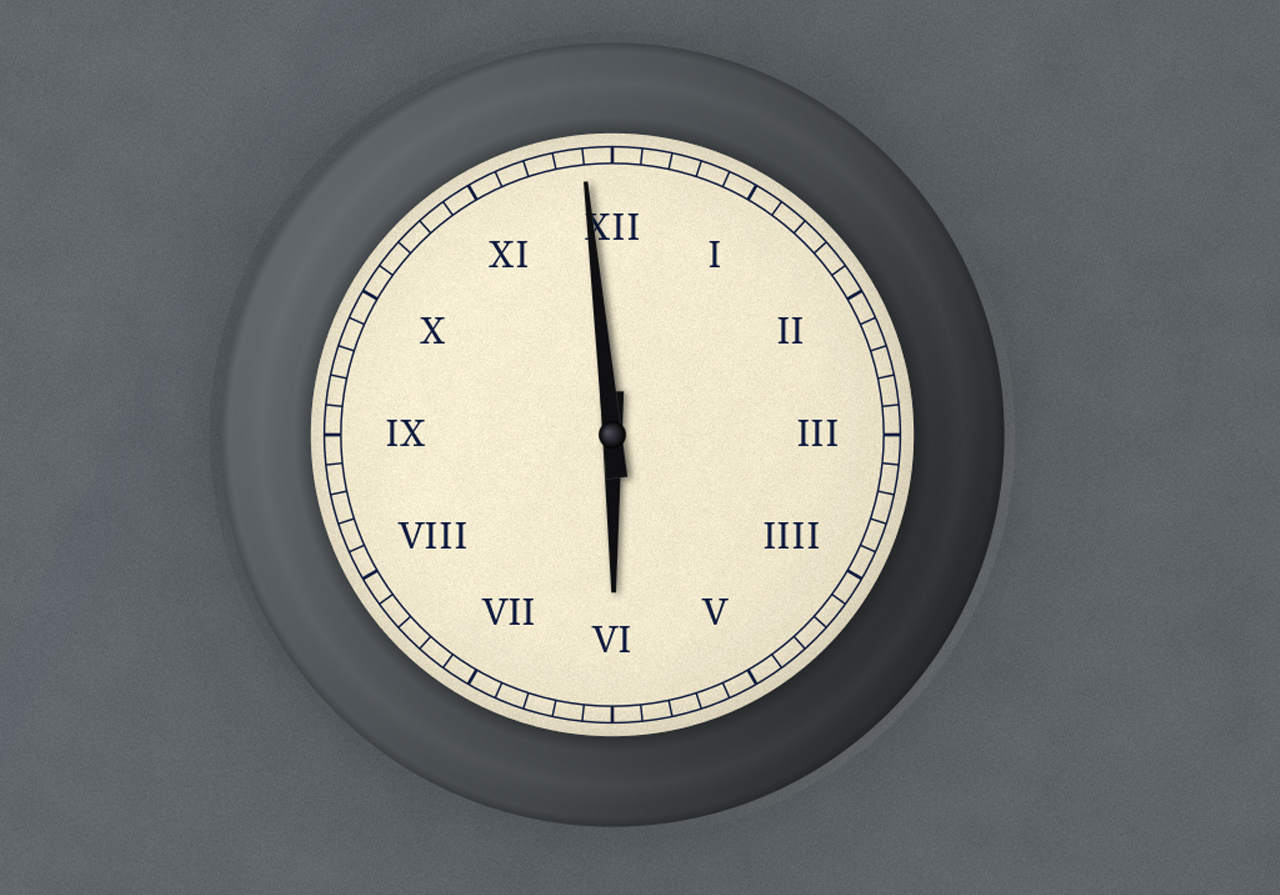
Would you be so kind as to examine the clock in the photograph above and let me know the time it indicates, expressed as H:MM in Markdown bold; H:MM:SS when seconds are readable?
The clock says **5:59**
